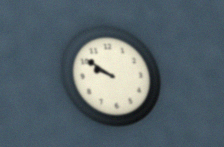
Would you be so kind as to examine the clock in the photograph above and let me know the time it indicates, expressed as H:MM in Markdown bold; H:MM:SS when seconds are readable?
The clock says **9:51**
